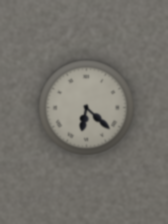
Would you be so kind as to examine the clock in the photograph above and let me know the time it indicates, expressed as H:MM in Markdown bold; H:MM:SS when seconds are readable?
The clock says **6:22**
